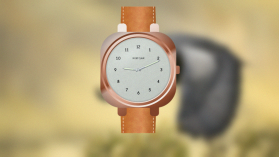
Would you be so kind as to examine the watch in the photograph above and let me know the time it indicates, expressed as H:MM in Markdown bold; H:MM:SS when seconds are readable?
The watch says **9:11**
